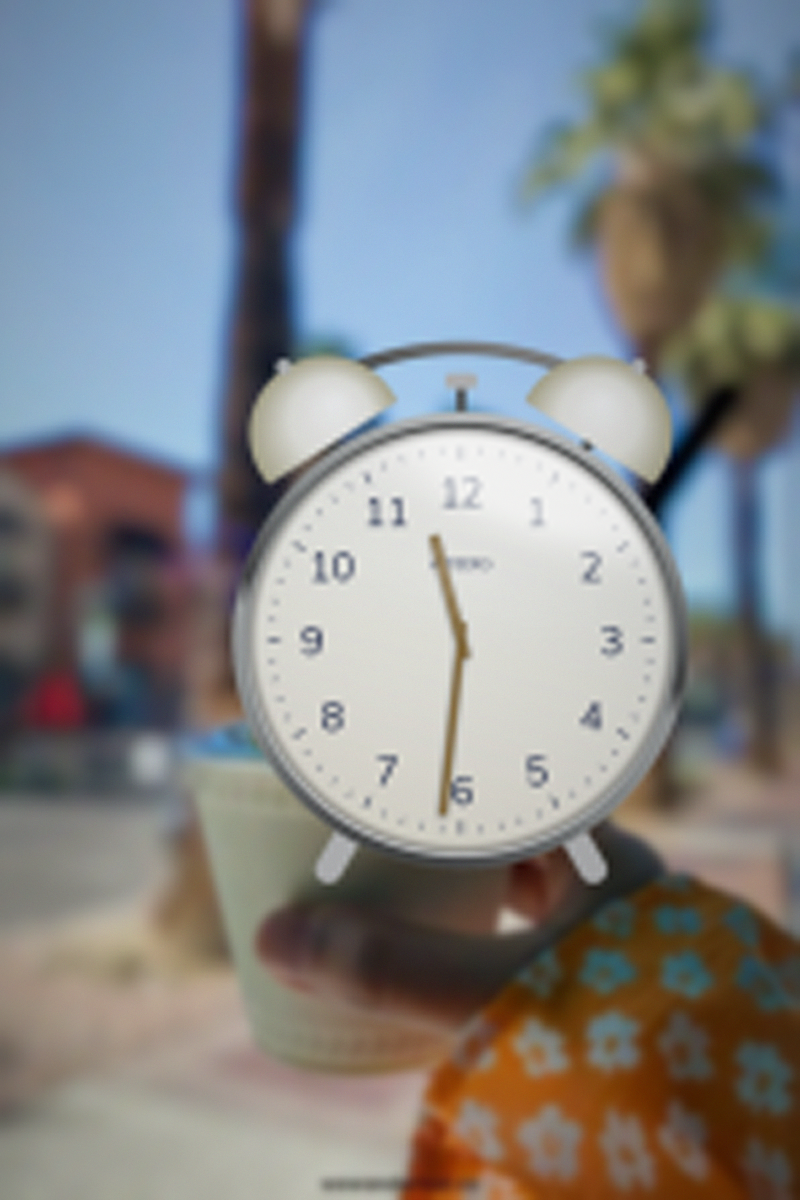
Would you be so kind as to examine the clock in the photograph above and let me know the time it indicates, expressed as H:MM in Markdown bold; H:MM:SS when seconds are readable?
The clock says **11:31**
